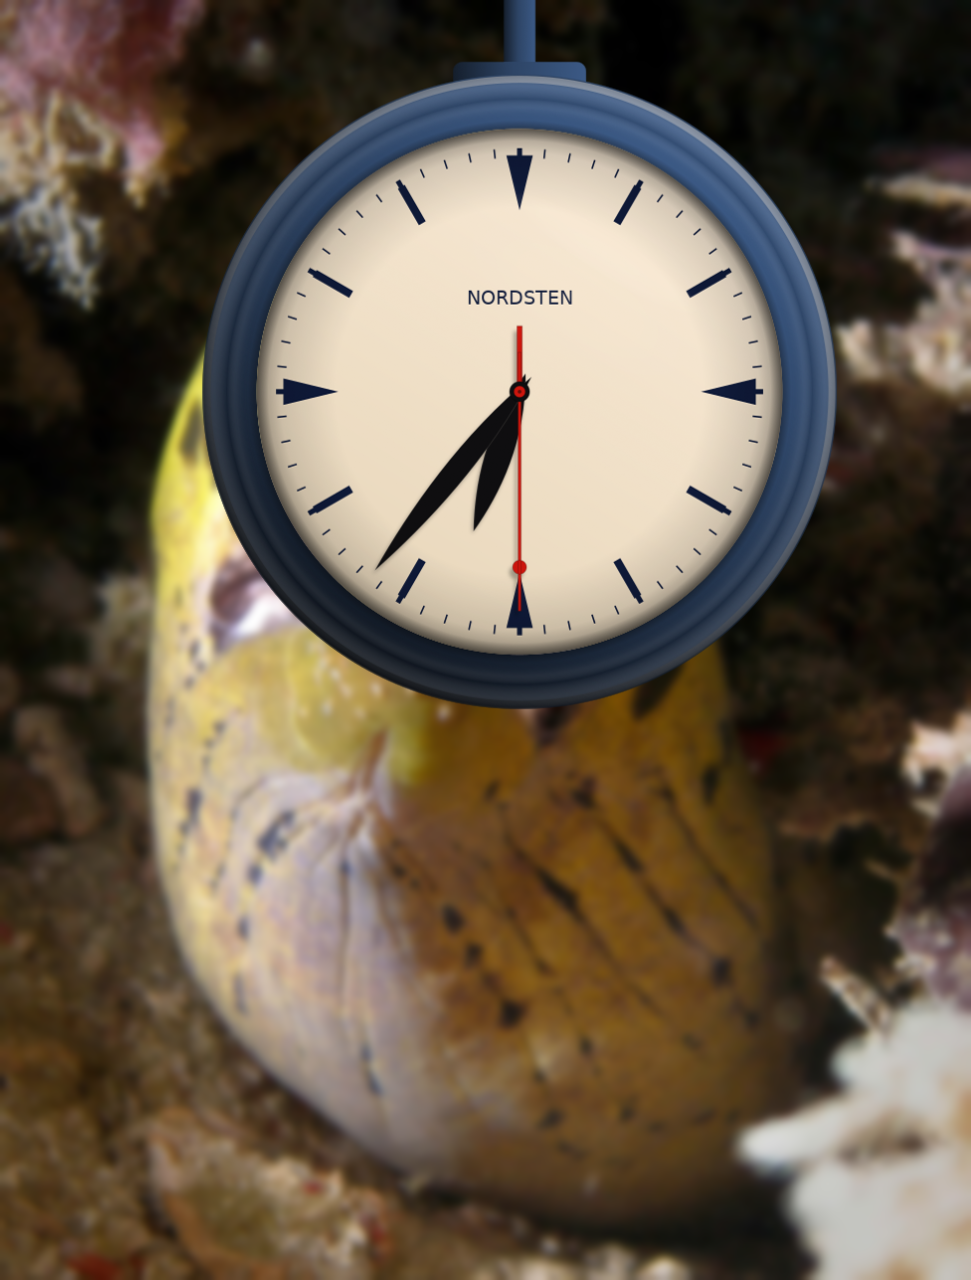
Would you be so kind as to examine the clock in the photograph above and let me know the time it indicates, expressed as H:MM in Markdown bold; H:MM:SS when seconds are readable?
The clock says **6:36:30**
